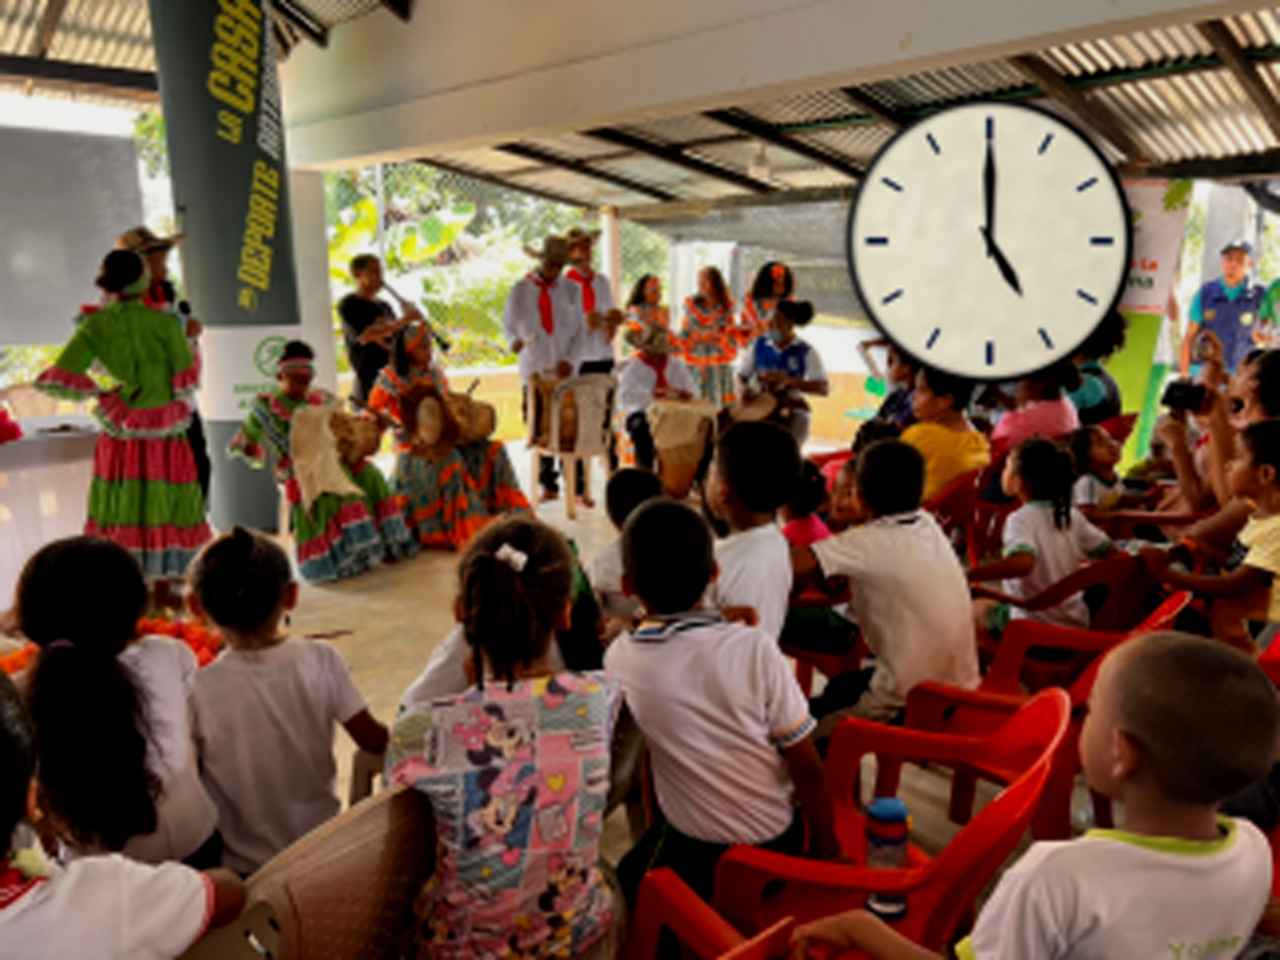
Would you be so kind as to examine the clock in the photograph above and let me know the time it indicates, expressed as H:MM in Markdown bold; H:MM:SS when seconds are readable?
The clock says **5:00**
